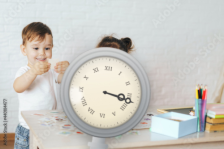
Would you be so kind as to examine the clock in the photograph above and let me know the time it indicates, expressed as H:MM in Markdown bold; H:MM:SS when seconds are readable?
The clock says **3:17**
